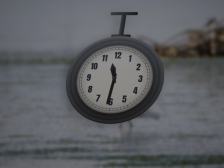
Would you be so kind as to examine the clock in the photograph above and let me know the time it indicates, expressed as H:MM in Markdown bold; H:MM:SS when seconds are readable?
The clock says **11:31**
